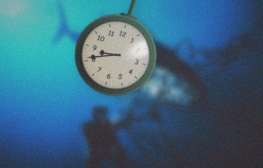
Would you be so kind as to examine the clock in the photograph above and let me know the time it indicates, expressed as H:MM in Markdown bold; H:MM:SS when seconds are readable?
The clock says **8:41**
